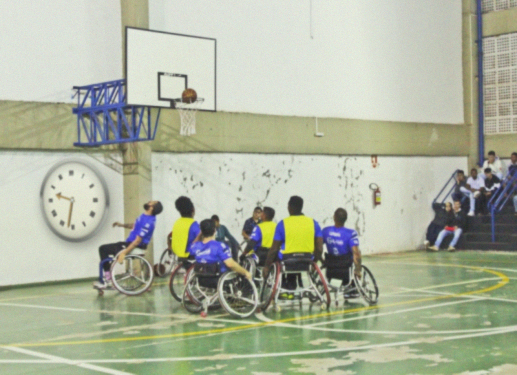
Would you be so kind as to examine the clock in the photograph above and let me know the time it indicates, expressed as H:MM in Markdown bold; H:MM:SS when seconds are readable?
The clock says **9:32**
